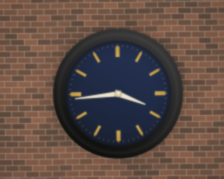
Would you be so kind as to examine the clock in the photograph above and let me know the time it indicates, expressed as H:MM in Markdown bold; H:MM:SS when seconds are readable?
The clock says **3:44**
